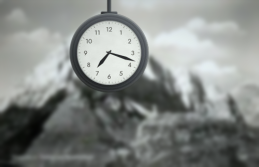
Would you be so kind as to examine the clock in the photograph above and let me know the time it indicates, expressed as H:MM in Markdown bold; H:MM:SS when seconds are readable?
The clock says **7:18**
